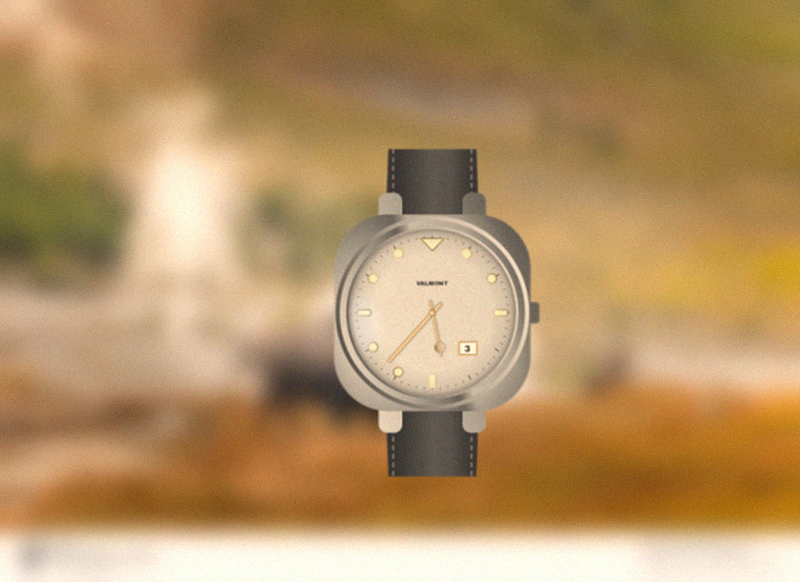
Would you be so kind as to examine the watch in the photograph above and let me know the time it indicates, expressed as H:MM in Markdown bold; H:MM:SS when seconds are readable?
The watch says **5:37**
